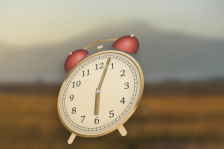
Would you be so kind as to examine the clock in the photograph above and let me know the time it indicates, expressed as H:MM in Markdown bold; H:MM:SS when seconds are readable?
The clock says **6:03**
